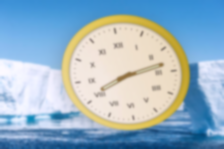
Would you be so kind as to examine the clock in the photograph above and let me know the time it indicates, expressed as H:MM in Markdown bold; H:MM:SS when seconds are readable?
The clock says **8:13**
